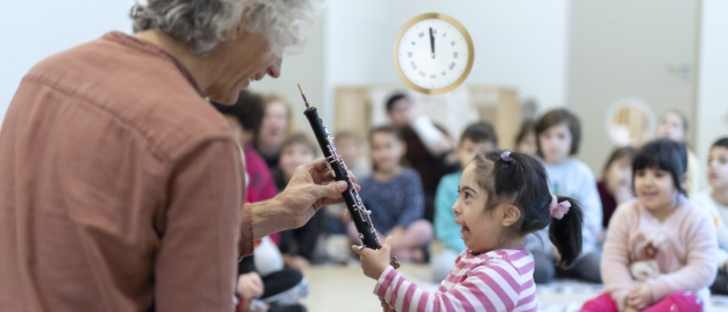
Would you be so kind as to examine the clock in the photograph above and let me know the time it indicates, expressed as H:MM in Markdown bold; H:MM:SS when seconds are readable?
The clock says **11:59**
